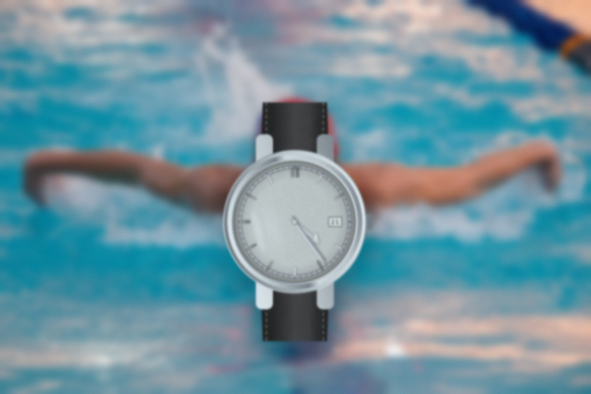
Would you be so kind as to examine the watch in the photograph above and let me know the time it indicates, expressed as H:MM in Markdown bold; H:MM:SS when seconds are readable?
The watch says **4:24**
